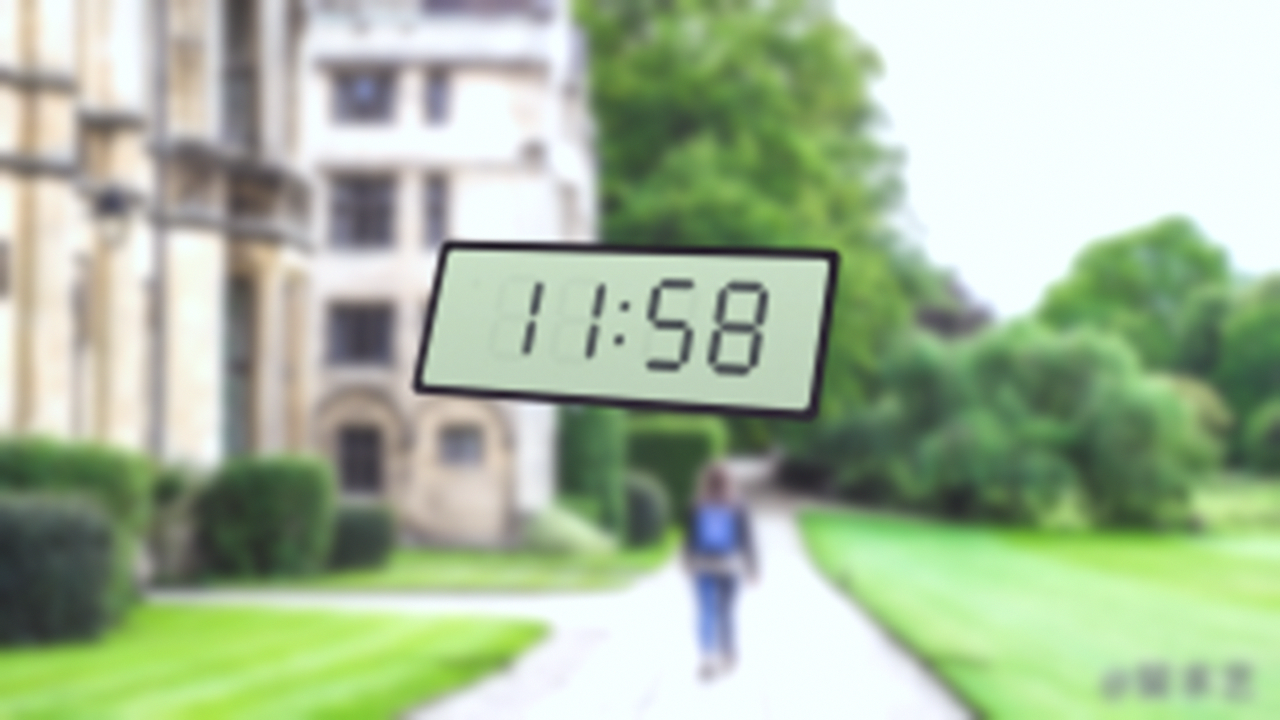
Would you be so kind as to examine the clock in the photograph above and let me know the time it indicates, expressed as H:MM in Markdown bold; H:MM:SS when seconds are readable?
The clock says **11:58**
